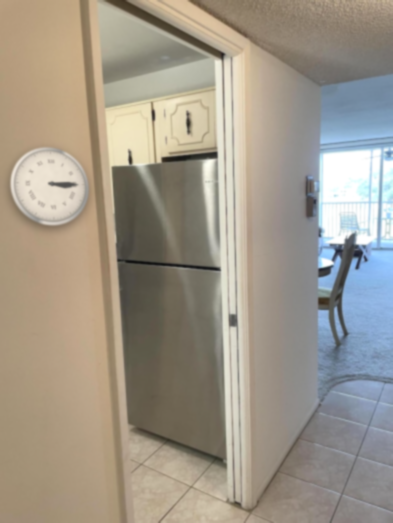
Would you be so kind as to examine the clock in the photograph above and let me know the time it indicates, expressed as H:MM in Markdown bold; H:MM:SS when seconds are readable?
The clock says **3:15**
